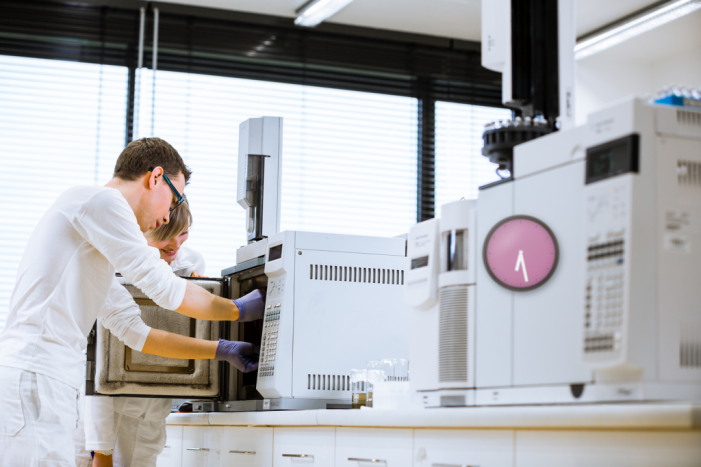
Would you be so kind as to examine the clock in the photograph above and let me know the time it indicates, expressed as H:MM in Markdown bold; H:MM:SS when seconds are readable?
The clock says **6:28**
